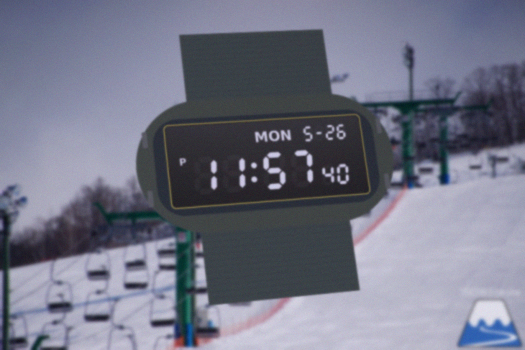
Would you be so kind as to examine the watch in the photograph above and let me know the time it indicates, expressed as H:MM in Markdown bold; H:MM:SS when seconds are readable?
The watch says **11:57:40**
